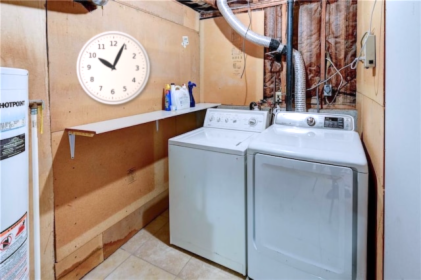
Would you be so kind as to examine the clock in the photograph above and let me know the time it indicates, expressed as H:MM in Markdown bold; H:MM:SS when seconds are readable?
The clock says **10:04**
